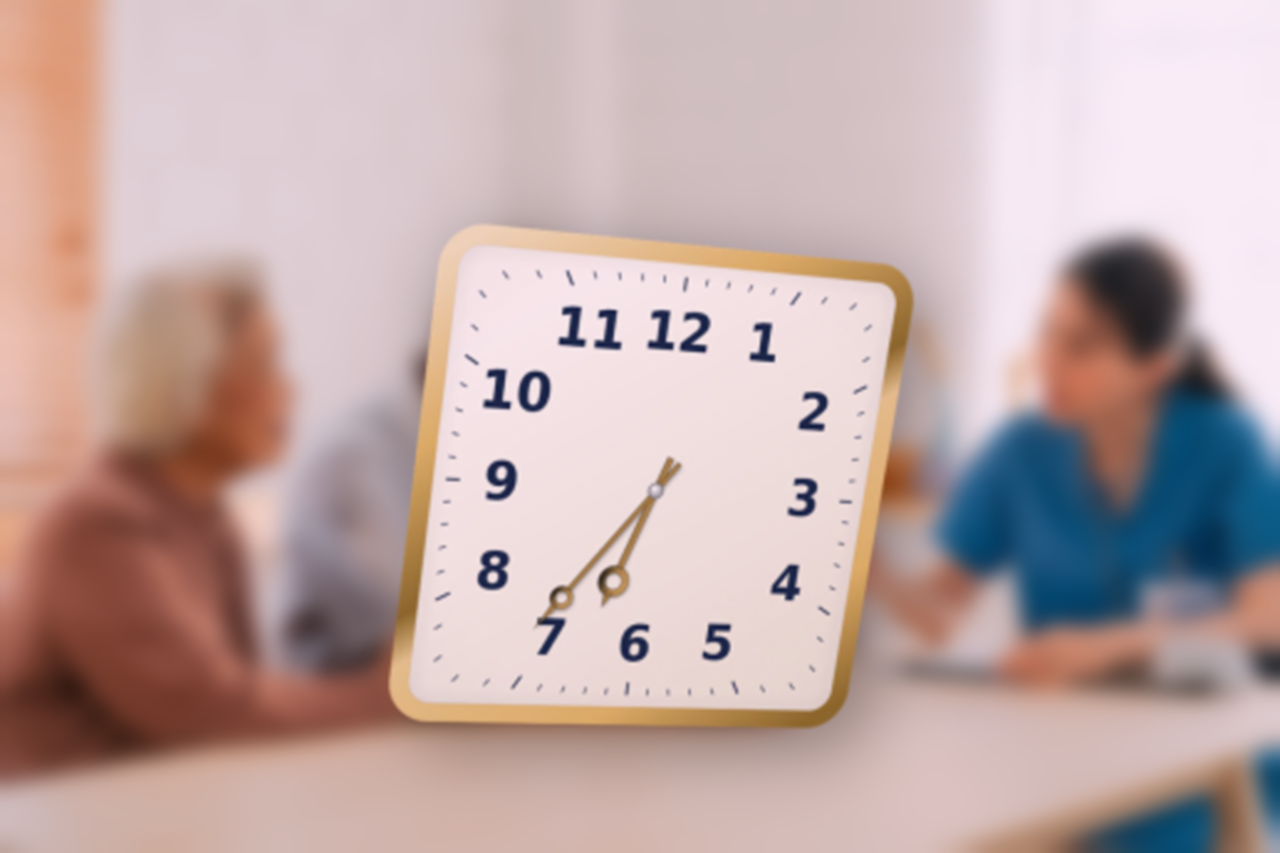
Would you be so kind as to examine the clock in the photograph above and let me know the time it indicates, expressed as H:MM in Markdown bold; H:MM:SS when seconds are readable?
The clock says **6:36**
